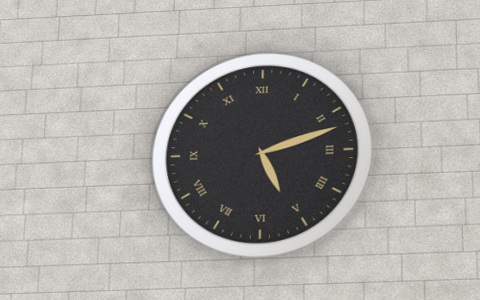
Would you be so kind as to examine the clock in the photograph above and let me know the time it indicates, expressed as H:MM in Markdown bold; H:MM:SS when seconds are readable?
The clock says **5:12**
